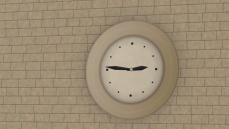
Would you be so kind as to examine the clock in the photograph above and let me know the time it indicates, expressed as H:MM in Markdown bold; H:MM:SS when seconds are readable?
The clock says **2:46**
